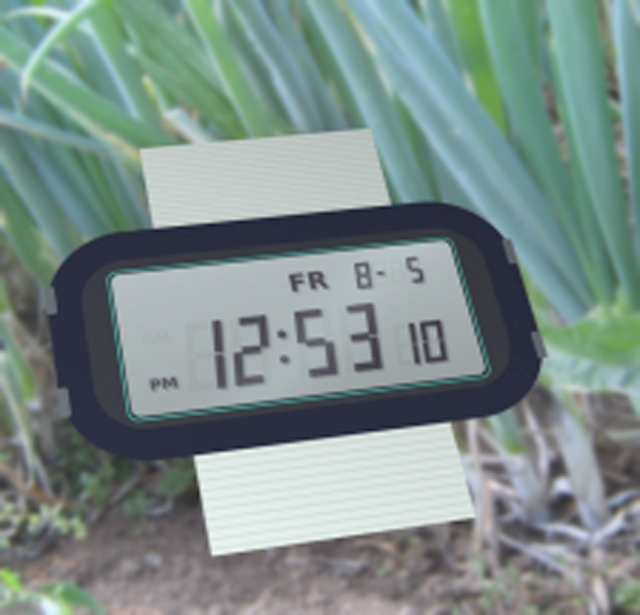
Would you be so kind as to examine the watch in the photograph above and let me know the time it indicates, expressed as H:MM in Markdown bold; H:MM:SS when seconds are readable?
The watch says **12:53:10**
